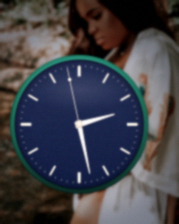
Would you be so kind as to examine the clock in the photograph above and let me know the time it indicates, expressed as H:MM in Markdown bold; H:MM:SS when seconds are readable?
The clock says **2:27:58**
